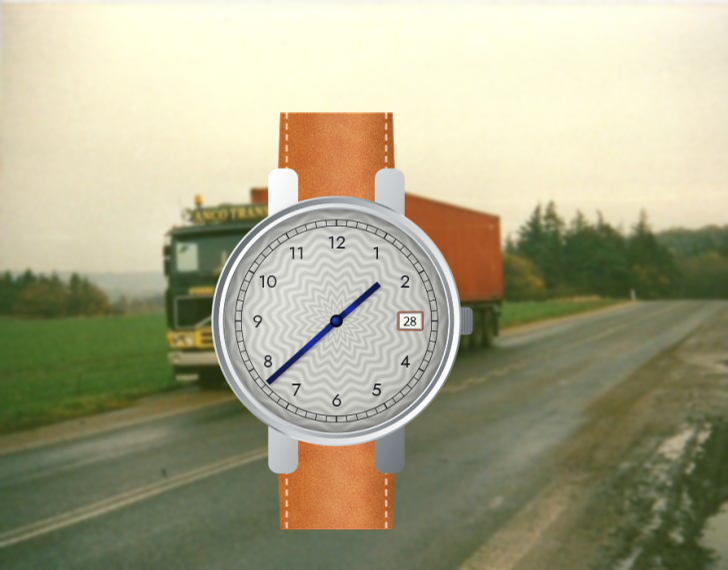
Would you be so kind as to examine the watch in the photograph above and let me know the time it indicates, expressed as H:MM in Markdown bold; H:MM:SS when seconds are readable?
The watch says **1:38**
